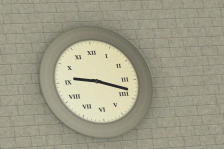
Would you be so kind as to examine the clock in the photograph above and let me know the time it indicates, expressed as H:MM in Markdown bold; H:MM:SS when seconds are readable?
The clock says **9:18**
